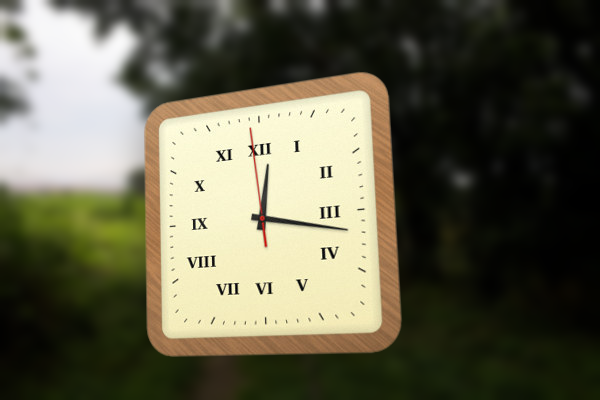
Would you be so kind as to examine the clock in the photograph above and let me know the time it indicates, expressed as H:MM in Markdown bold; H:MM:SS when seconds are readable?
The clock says **12:16:59**
